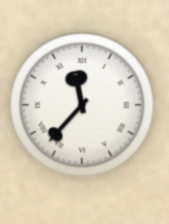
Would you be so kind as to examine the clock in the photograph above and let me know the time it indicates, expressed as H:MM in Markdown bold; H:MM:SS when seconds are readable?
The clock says **11:37**
